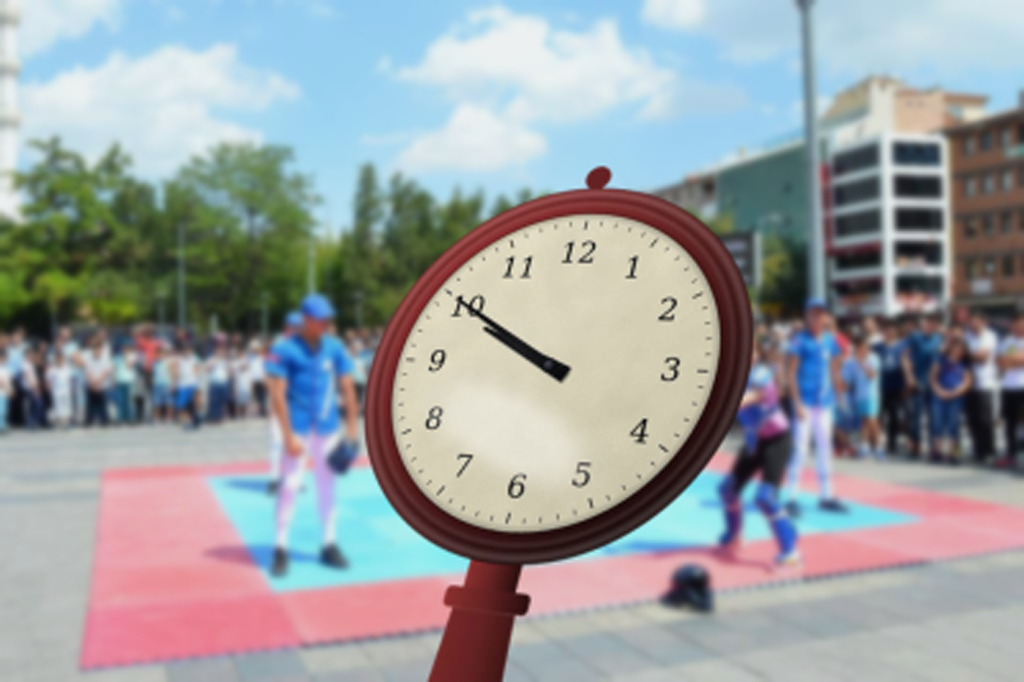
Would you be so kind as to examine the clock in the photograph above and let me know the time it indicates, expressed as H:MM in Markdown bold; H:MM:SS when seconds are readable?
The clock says **9:50**
